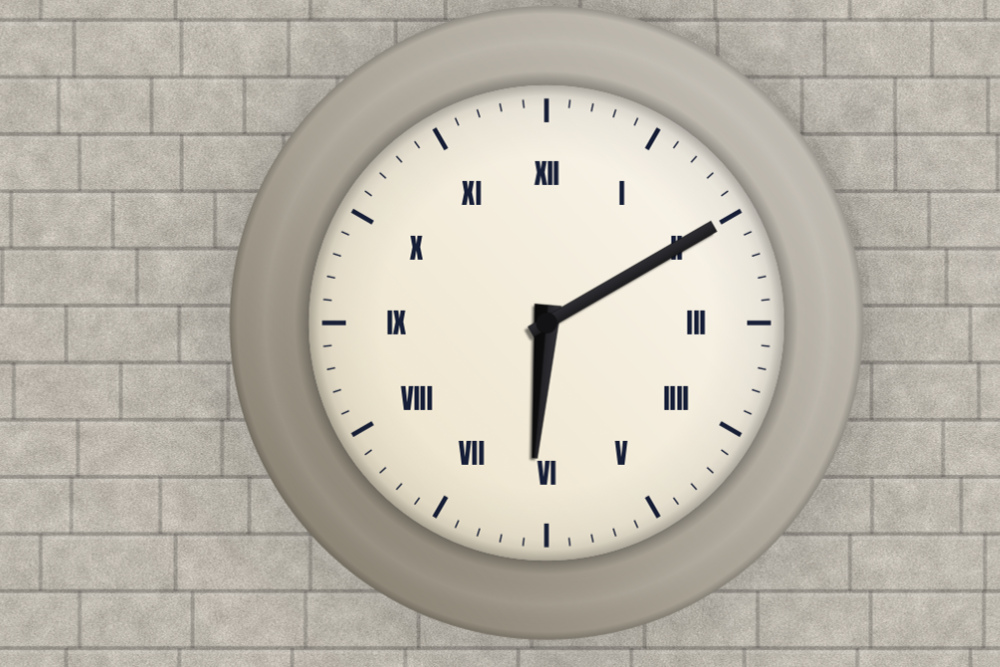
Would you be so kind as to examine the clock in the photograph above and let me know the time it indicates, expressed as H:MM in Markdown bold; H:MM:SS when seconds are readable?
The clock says **6:10**
